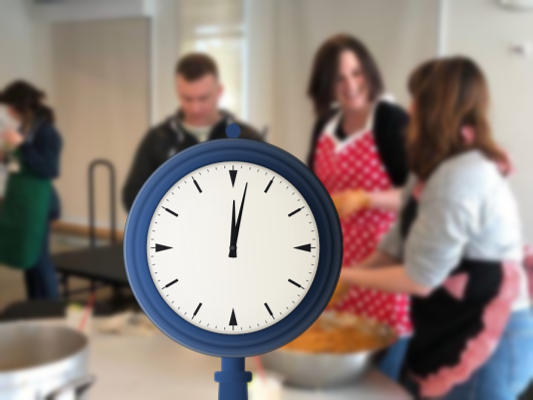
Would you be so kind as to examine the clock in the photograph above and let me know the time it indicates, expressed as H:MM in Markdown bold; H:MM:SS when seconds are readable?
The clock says **12:02**
